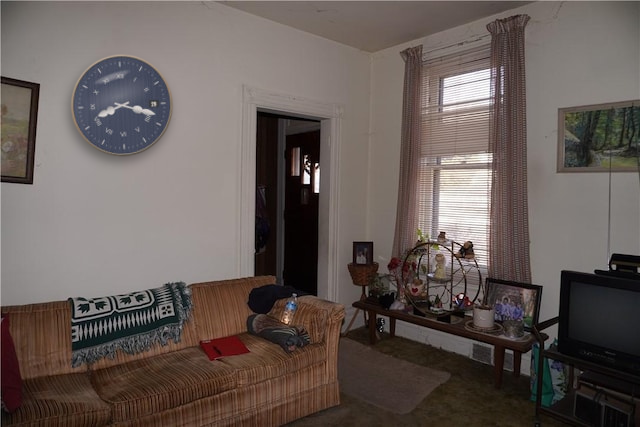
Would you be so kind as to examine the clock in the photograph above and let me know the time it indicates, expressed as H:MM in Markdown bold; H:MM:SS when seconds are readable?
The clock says **8:18**
